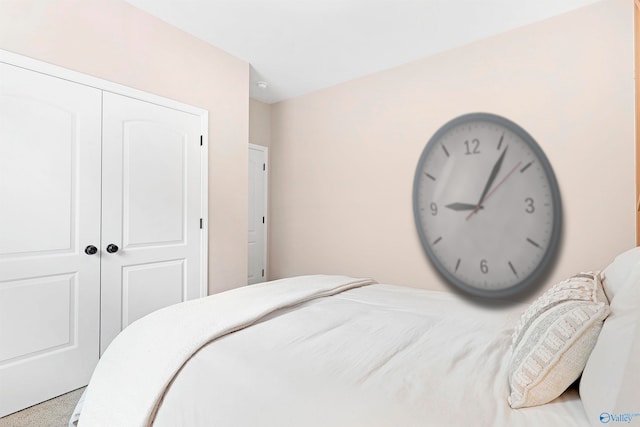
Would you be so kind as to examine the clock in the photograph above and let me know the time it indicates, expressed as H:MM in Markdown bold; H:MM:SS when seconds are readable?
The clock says **9:06:09**
